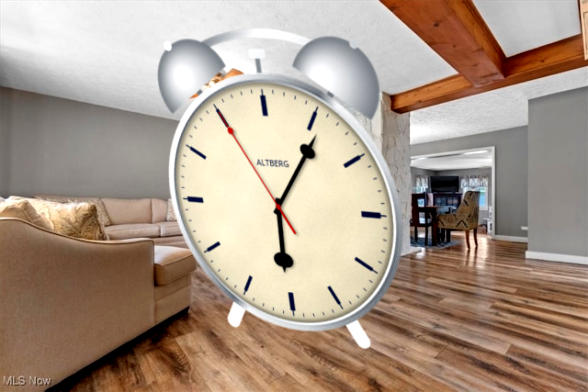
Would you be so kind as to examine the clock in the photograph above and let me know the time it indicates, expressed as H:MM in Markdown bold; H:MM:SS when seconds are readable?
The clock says **6:05:55**
